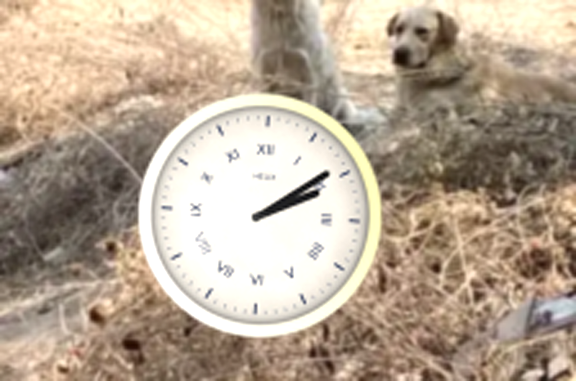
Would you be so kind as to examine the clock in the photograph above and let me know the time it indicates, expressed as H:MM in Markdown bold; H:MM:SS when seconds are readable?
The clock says **2:09**
